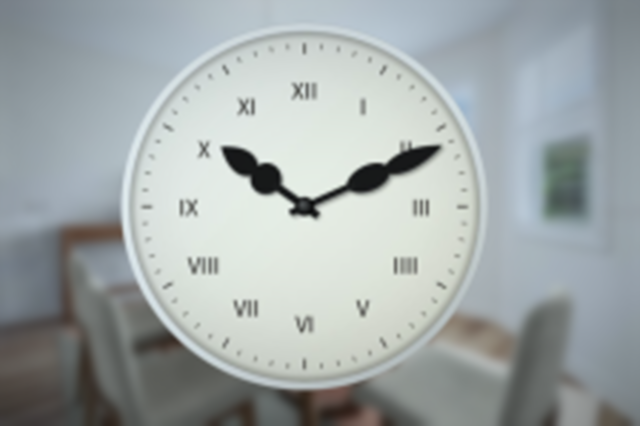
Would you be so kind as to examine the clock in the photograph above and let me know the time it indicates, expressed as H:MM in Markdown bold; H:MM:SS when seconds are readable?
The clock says **10:11**
